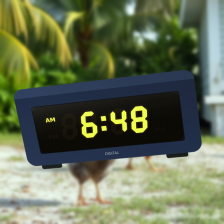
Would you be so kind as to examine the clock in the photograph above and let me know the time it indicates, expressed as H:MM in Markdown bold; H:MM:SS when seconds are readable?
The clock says **6:48**
